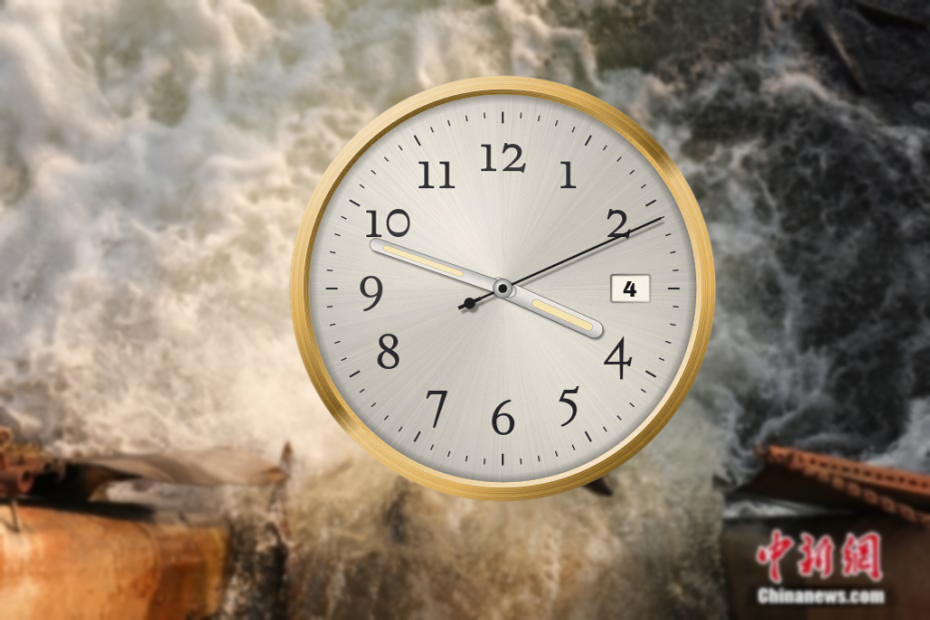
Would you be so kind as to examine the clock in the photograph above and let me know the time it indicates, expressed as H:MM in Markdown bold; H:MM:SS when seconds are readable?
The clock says **3:48:11**
